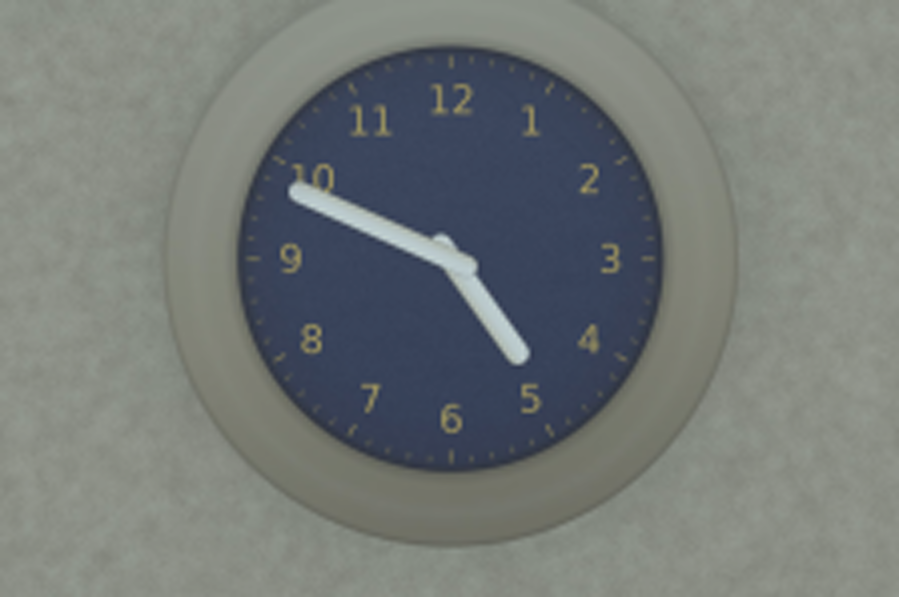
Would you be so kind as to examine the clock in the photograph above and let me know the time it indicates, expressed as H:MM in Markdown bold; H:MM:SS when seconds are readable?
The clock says **4:49**
